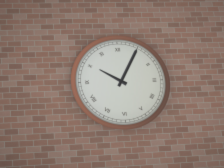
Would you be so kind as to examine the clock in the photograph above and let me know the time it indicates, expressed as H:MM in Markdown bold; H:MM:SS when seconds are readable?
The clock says **10:05**
